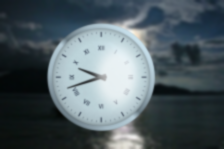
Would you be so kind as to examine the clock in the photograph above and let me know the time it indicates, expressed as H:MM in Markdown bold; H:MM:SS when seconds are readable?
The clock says **9:42**
